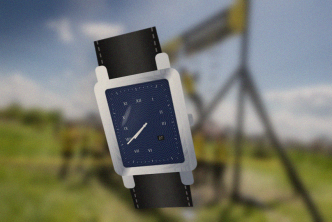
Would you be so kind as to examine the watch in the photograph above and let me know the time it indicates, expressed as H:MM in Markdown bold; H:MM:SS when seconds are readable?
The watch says **7:39**
